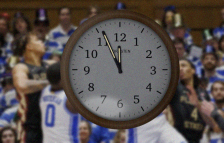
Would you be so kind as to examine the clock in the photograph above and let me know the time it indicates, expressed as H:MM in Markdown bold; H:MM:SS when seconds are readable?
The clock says **11:56**
